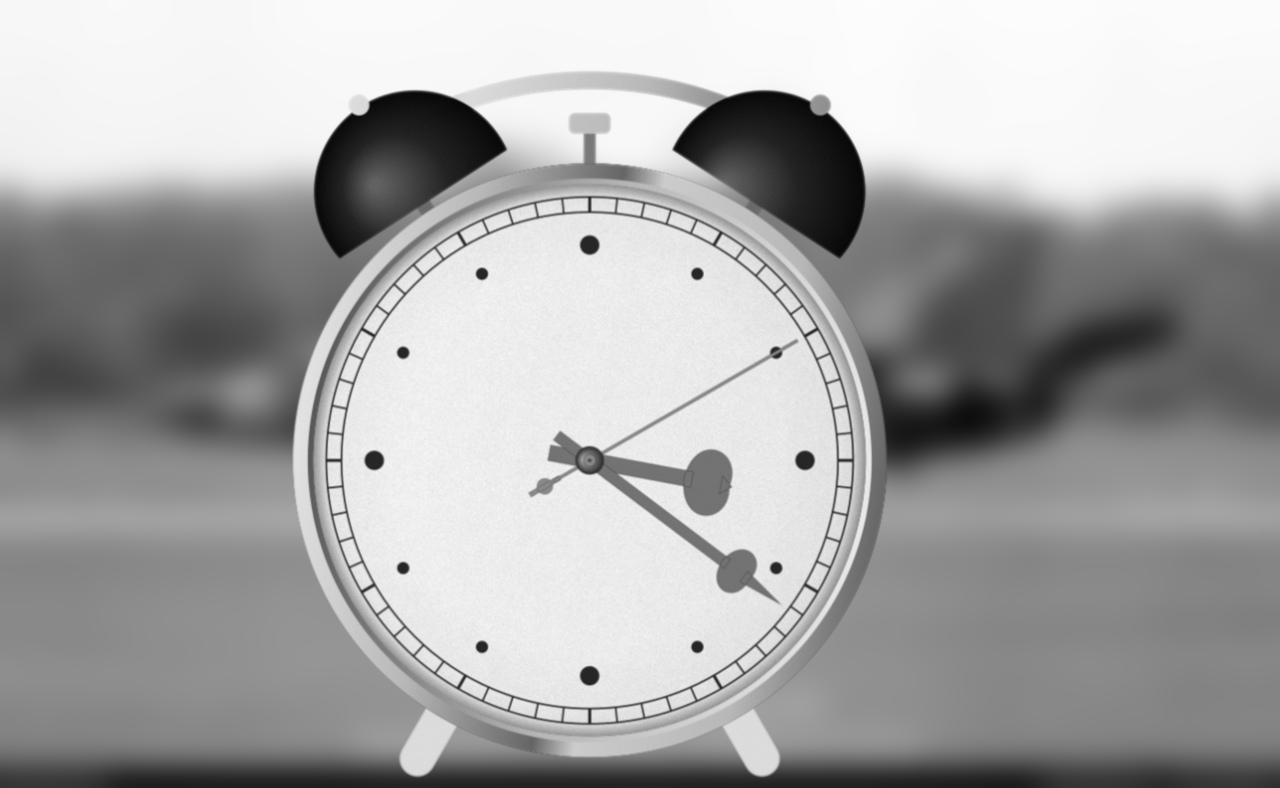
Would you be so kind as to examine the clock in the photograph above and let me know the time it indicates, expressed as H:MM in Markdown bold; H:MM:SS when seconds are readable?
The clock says **3:21:10**
